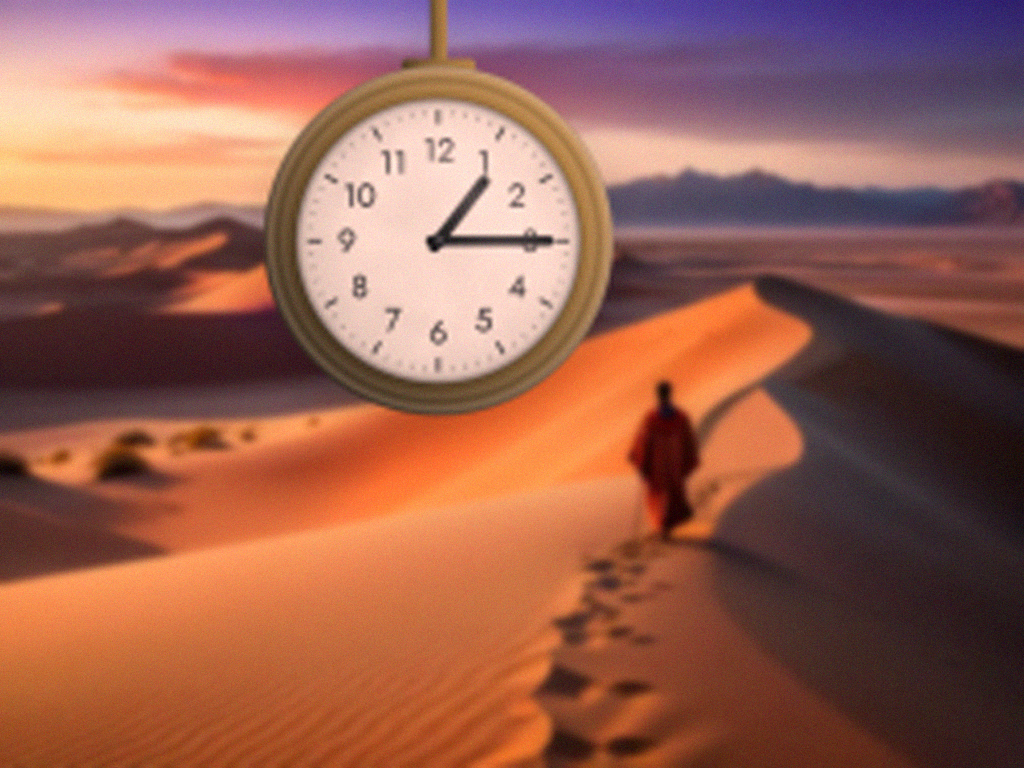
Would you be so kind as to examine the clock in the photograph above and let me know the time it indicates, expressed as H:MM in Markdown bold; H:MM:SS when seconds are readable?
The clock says **1:15**
